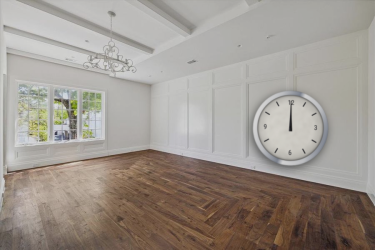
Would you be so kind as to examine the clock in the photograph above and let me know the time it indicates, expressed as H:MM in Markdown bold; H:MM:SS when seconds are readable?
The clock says **12:00**
